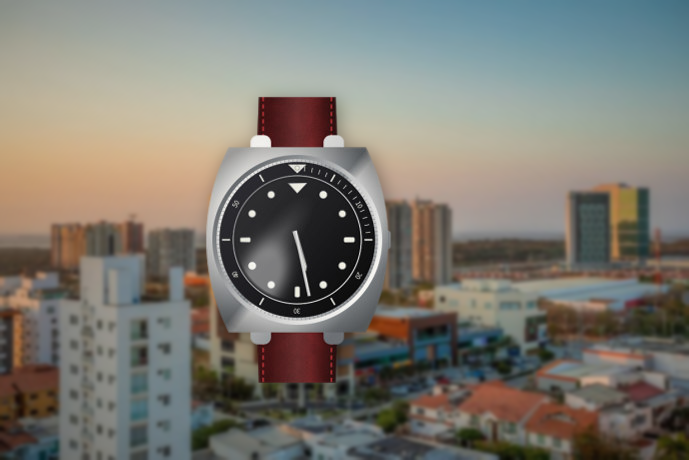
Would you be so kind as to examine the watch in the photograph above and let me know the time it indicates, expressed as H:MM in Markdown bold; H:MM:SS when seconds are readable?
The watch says **5:28**
